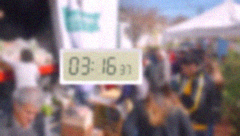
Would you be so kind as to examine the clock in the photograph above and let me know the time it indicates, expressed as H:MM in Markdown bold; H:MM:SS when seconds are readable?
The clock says **3:16**
